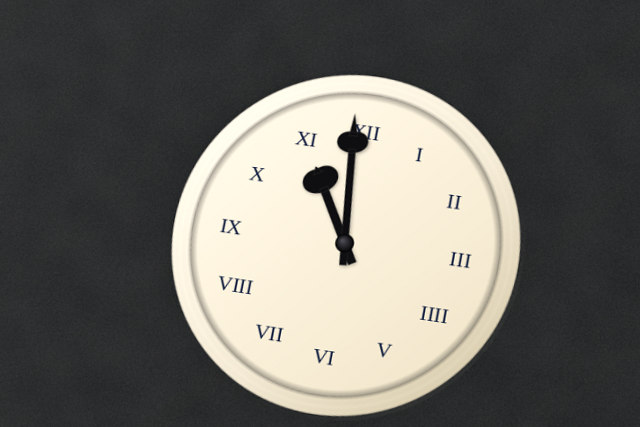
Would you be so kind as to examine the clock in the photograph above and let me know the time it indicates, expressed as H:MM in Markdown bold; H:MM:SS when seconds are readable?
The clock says **10:59**
